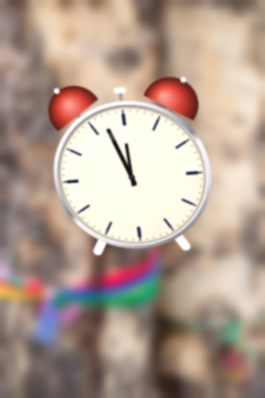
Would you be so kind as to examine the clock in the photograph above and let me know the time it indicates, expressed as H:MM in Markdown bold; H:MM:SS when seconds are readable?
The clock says **11:57**
